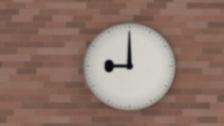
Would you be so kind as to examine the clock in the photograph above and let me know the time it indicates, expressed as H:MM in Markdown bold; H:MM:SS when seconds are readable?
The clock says **9:00**
